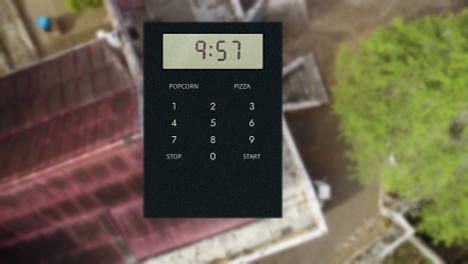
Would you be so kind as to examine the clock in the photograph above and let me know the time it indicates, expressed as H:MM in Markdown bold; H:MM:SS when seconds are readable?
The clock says **9:57**
